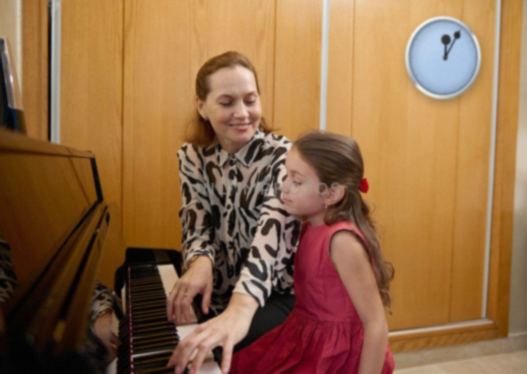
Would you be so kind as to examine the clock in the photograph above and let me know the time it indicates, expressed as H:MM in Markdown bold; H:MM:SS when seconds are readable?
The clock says **12:05**
